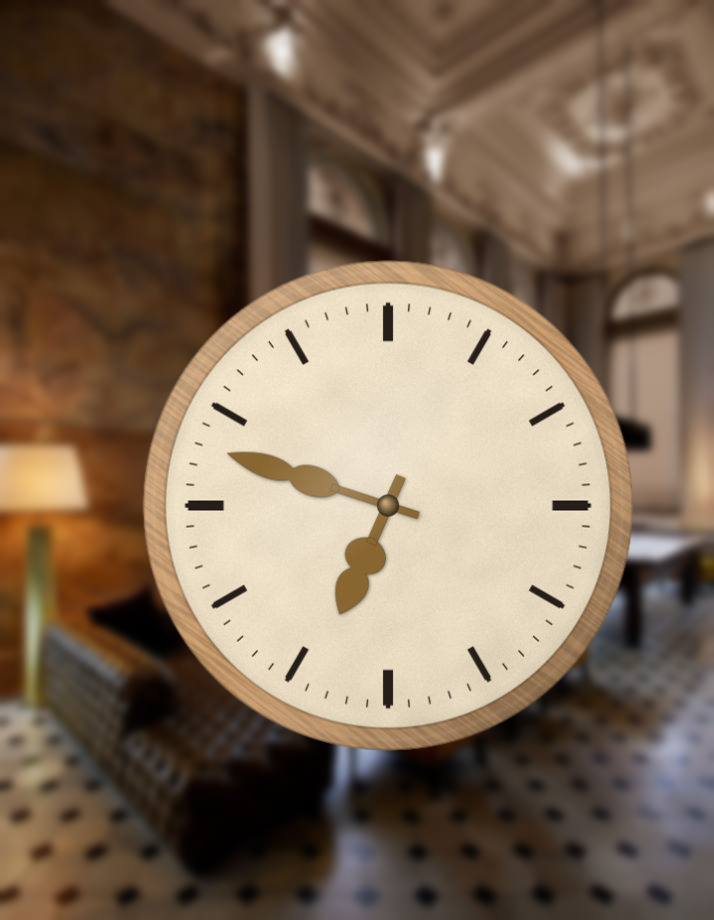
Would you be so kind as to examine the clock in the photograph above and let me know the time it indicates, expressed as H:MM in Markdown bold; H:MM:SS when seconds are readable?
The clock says **6:48**
